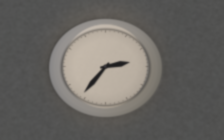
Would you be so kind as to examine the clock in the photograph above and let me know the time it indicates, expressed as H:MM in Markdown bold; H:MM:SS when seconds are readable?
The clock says **2:36**
